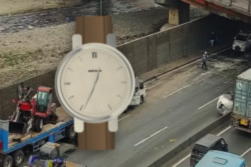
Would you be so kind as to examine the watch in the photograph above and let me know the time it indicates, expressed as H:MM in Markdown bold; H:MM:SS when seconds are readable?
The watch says **12:34**
